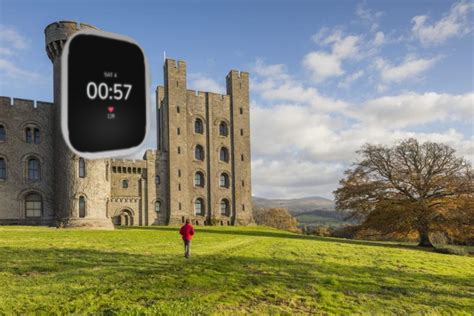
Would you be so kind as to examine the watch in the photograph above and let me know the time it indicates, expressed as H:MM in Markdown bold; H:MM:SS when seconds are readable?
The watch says **0:57**
